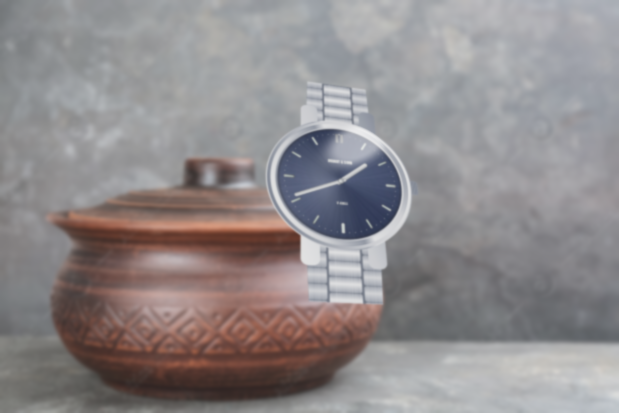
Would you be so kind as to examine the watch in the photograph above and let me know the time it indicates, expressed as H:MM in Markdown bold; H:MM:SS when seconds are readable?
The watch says **1:41**
